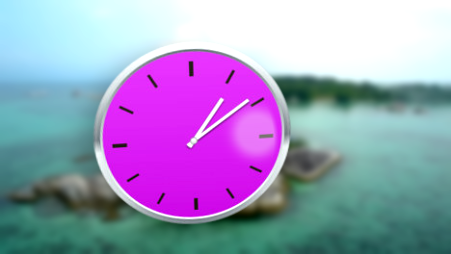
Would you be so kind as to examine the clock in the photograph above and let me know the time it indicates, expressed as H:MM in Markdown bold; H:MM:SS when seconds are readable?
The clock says **1:09**
